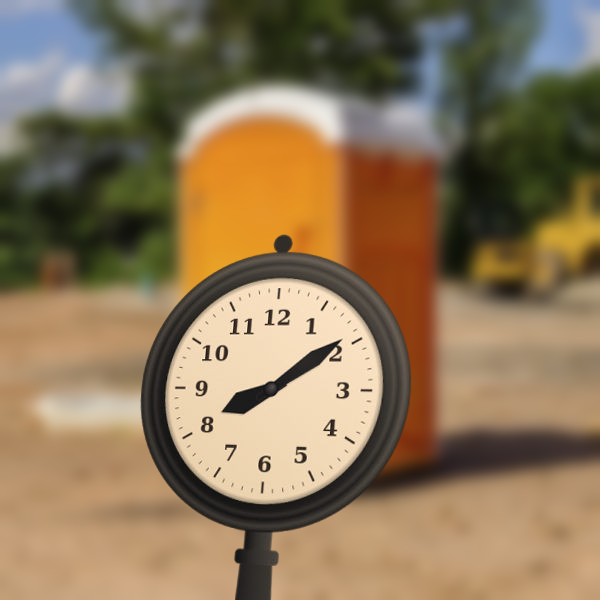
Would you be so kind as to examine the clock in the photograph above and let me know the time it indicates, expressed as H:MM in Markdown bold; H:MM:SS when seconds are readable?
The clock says **8:09**
